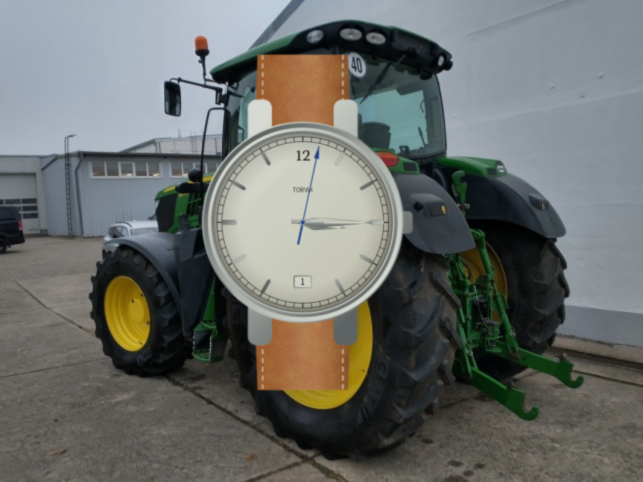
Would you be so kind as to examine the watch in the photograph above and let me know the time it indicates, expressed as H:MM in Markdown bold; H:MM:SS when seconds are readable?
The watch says **3:15:02**
